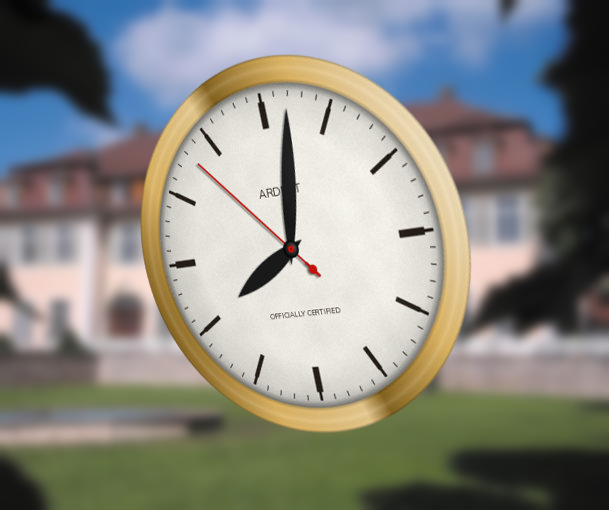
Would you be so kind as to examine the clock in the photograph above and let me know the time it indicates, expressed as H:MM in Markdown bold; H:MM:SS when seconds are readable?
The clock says **8:01:53**
